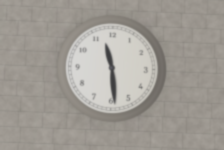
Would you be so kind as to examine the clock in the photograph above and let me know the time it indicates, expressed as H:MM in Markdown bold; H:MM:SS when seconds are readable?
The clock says **11:29**
